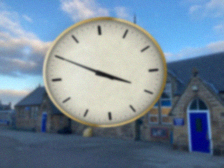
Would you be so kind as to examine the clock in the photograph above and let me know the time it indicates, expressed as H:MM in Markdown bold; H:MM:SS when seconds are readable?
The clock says **3:50**
